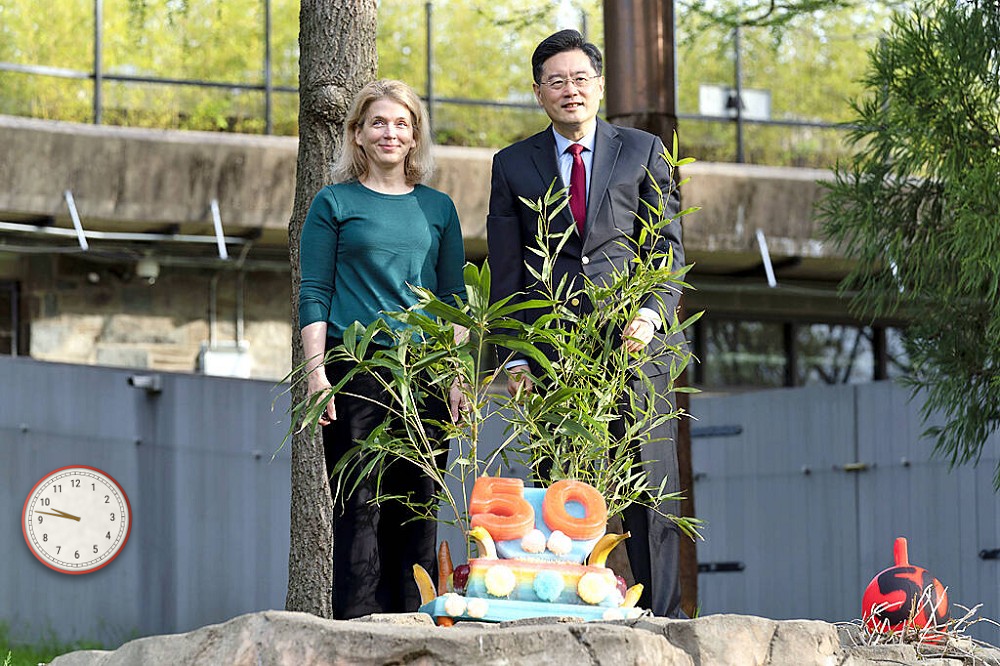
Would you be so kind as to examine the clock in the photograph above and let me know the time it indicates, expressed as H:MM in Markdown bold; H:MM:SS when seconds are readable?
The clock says **9:47**
